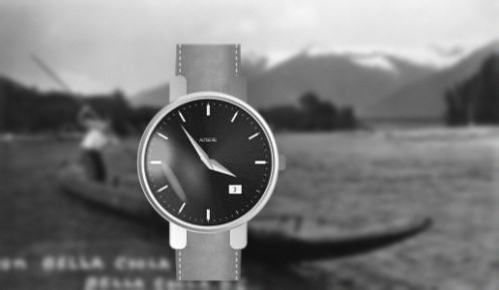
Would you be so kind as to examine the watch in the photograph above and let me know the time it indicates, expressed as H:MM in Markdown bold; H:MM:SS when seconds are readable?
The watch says **3:54**
